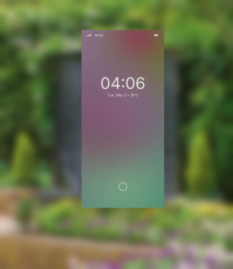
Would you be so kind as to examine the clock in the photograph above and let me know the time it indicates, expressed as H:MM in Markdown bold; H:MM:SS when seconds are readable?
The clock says **4:06**
